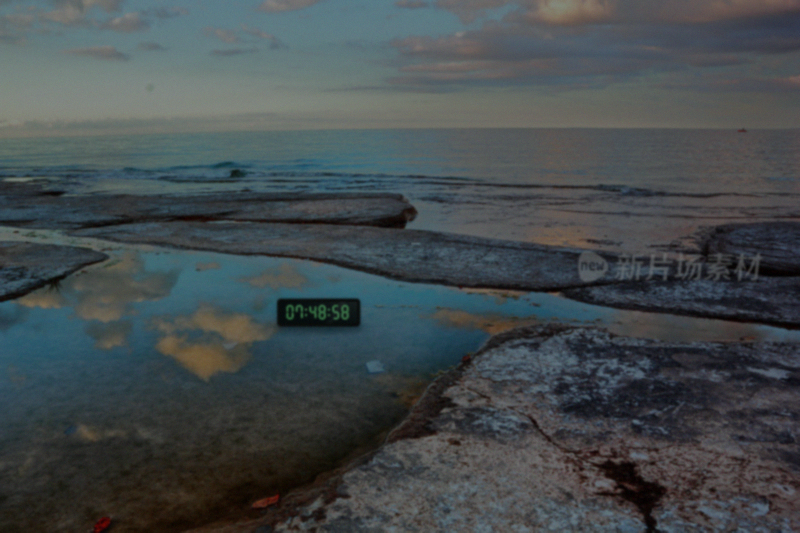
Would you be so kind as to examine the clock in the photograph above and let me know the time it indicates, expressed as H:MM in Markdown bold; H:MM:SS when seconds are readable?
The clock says **7:48:58**
